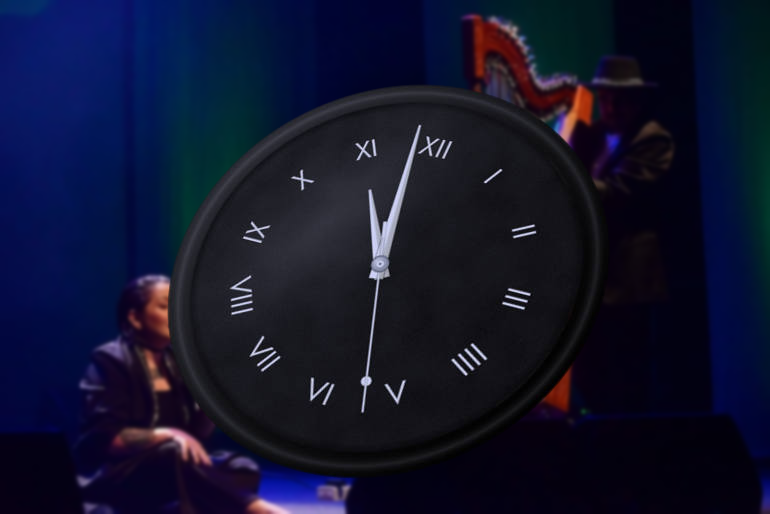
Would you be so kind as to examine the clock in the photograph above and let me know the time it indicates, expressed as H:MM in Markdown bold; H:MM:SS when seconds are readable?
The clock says **10:58:27**
